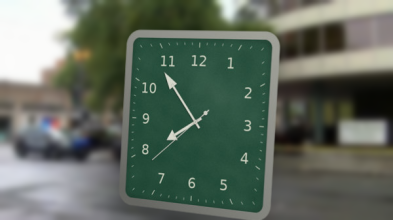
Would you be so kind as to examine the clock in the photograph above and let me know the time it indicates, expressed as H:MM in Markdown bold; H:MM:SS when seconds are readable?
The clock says **7:53:38**
